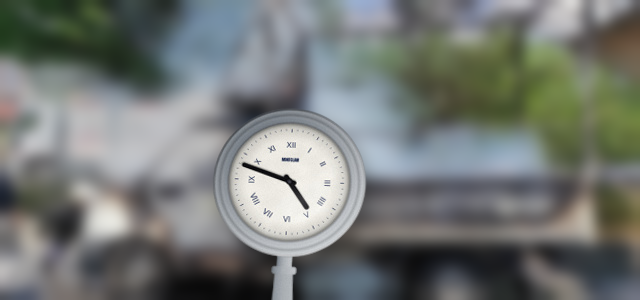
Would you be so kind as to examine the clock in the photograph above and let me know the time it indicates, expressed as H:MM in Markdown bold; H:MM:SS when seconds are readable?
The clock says **4:48**
